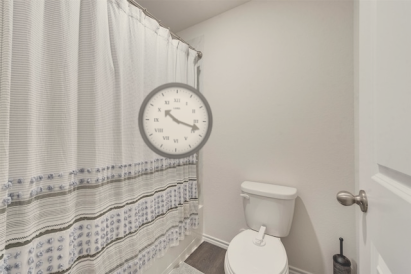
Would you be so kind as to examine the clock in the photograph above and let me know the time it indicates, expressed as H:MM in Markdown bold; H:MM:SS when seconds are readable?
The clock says **10:18**
